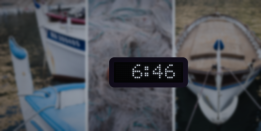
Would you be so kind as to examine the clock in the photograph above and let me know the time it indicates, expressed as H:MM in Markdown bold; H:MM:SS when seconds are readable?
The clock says **6:46**
